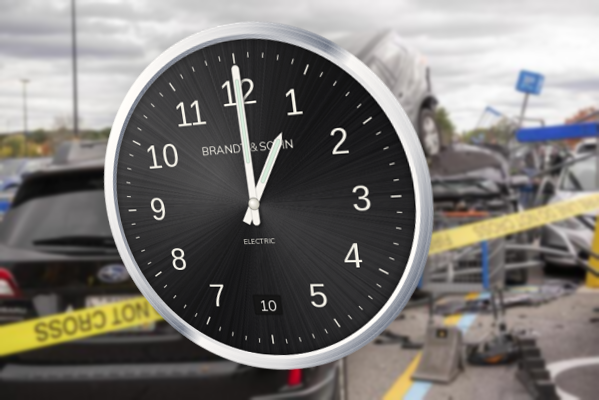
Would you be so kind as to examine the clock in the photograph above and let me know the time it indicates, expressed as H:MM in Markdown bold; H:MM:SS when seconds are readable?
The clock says **1:00**
